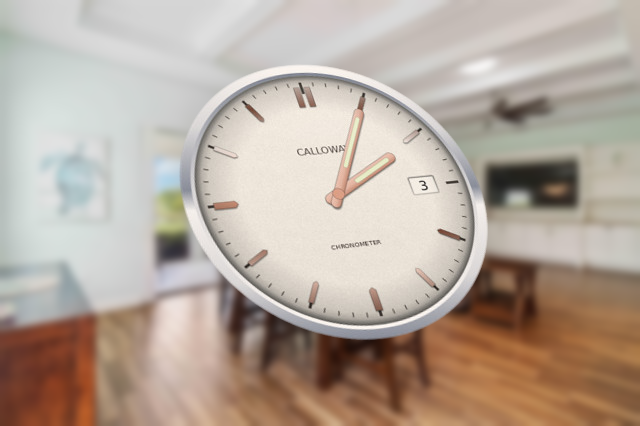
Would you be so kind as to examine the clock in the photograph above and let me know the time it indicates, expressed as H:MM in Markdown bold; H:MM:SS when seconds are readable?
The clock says **2:05**
